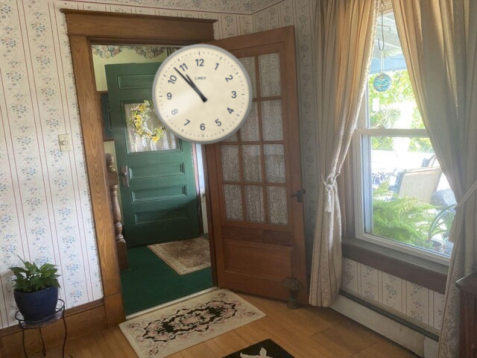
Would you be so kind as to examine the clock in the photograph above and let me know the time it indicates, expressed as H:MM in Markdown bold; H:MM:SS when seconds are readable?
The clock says **10:53**
